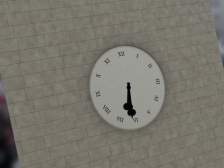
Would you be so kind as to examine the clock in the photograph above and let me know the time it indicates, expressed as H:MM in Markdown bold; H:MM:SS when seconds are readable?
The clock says **6:31**
